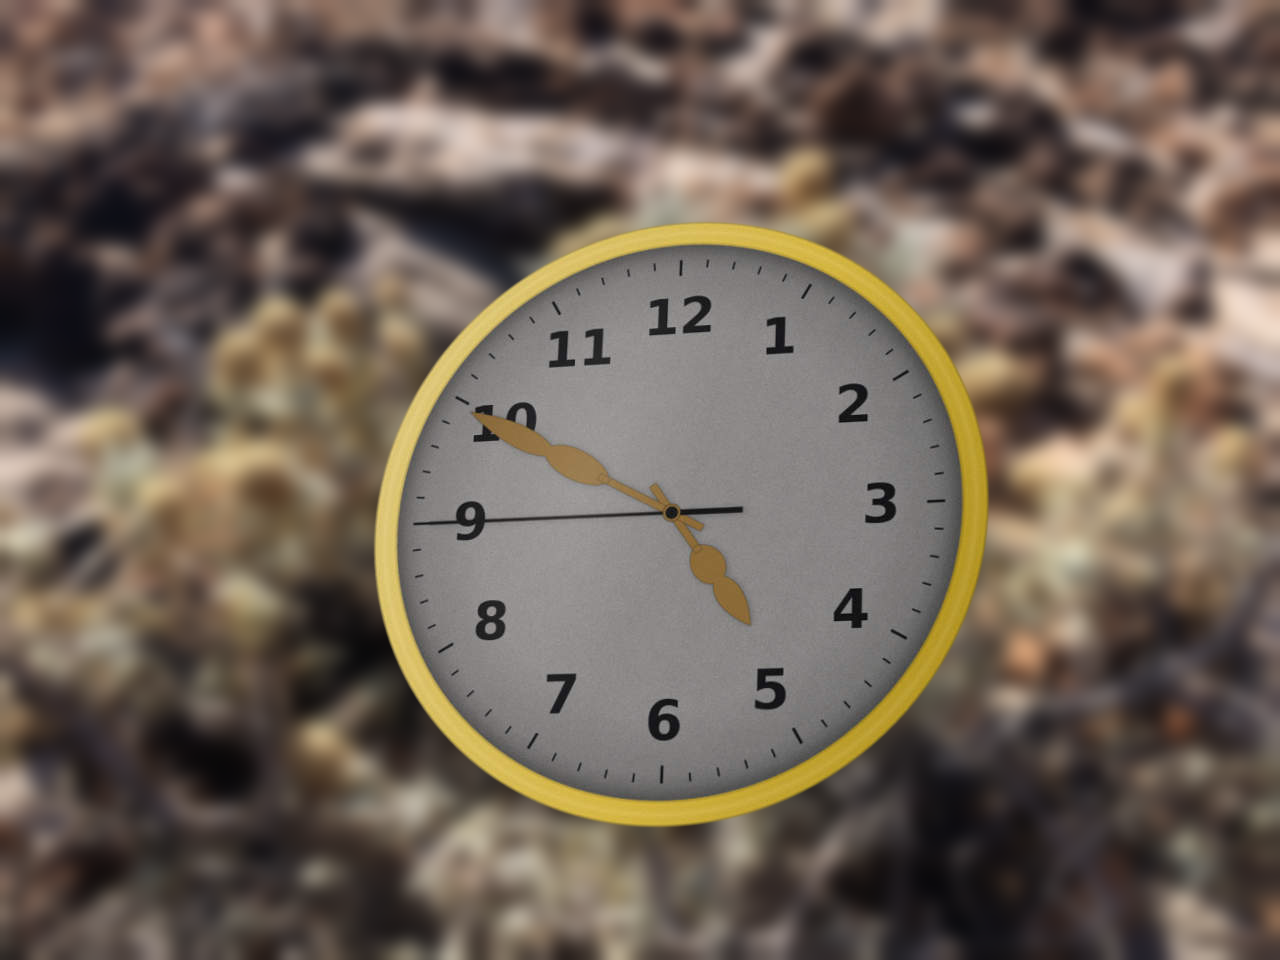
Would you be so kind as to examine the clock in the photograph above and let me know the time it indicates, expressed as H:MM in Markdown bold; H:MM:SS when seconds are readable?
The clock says **4:49:45**
